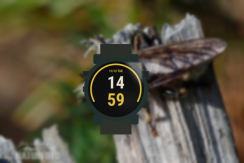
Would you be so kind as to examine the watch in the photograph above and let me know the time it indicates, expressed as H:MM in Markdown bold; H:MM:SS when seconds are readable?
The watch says **14:59**
